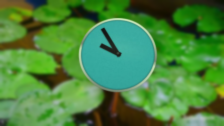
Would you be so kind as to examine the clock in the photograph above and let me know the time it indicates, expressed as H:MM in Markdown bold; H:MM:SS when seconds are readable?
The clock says **9:55**
